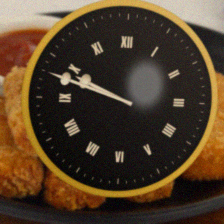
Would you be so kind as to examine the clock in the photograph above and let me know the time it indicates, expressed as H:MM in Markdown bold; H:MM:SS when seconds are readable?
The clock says **9:48**
